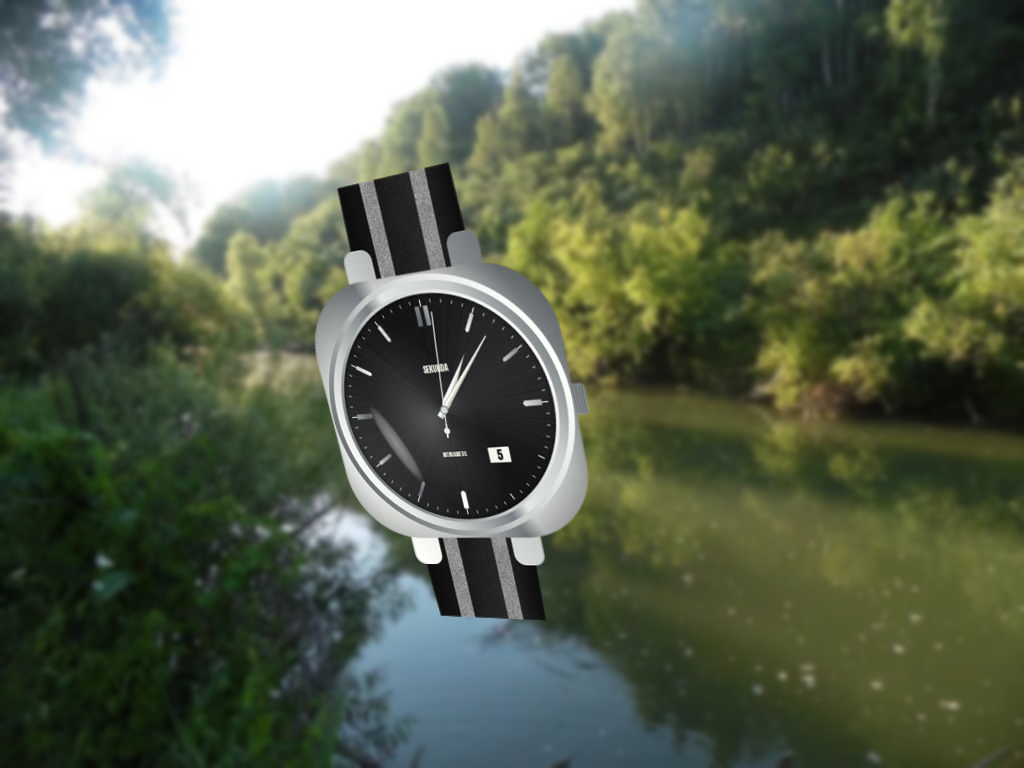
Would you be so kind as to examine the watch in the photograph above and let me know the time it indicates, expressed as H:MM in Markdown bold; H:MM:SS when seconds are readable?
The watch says **1:07:01**
